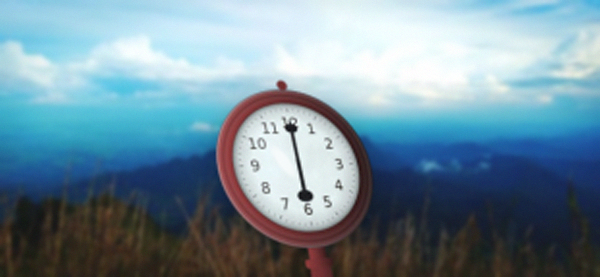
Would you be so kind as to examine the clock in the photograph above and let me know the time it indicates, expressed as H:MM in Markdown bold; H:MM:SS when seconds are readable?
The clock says **6:00**
